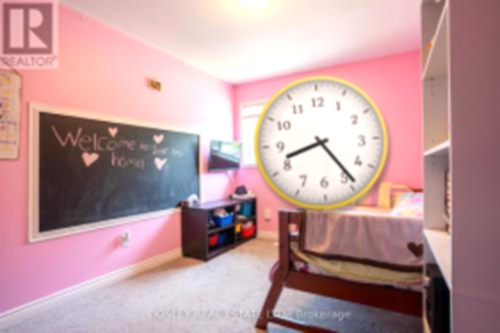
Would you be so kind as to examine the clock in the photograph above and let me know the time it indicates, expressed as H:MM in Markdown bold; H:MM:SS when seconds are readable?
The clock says **8:24**
